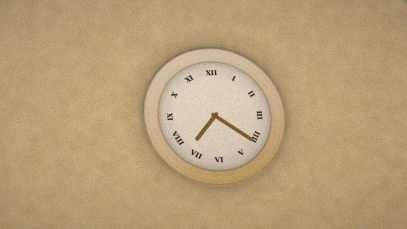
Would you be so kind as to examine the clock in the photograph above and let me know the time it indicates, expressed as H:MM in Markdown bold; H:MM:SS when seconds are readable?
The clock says **7:21**
